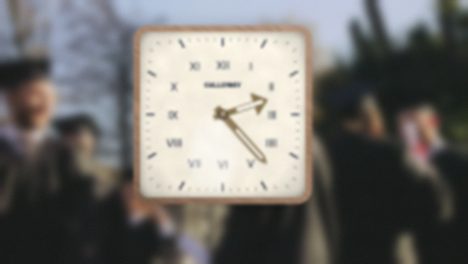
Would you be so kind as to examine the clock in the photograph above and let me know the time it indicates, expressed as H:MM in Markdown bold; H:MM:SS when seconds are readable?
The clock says **2:23**
